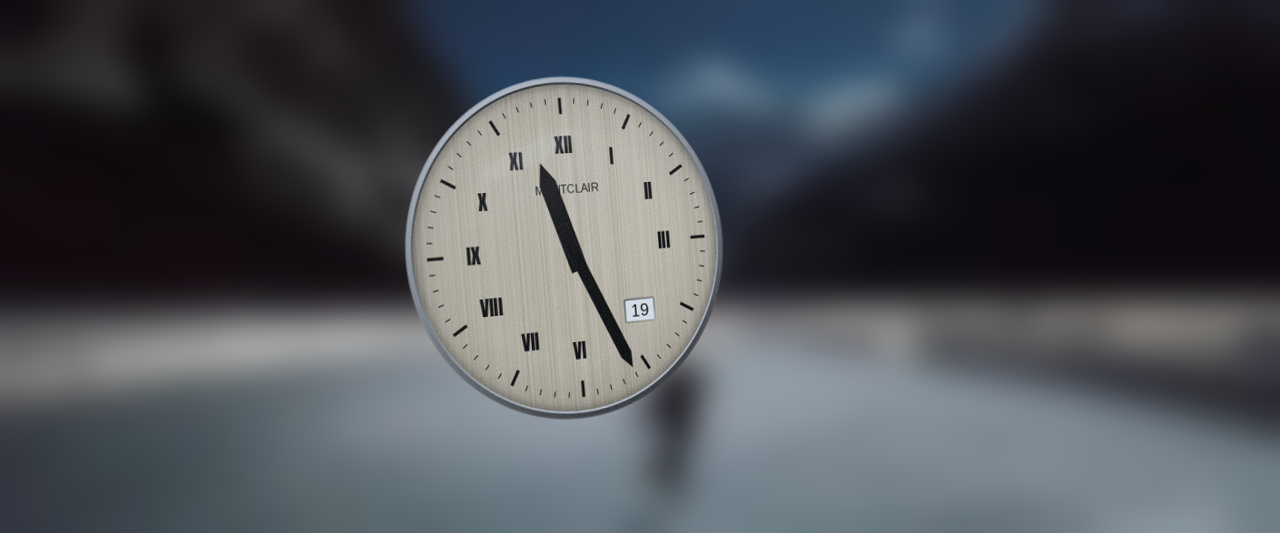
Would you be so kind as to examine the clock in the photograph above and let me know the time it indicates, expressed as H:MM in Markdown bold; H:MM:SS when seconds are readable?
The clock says **11:26**
